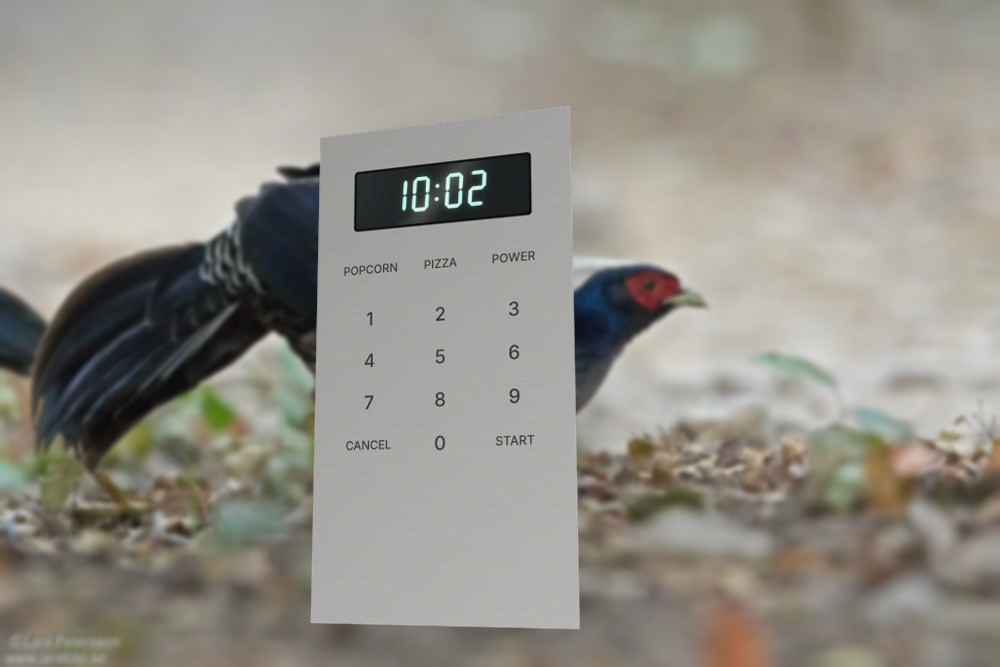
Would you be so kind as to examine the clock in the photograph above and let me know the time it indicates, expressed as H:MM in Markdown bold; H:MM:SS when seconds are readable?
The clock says **10:02**
